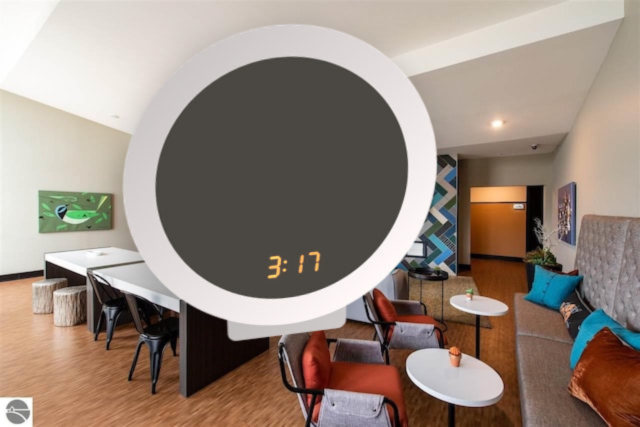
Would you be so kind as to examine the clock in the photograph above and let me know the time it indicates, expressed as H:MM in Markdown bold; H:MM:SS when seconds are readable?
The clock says **3:17**
